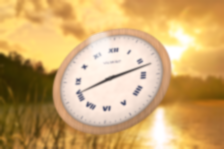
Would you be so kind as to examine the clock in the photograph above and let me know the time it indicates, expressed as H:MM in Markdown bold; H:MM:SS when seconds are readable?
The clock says **8:12**
